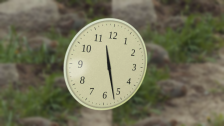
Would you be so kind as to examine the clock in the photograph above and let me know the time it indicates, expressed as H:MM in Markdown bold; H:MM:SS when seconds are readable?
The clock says **11:27**
